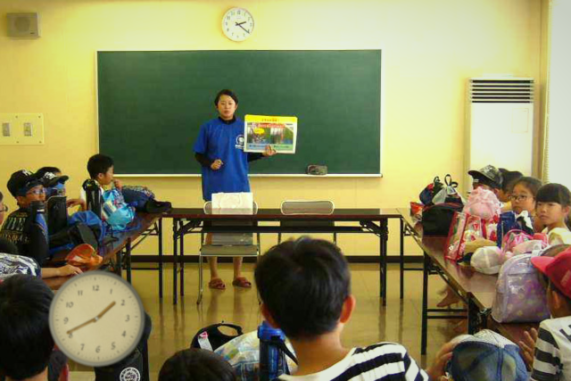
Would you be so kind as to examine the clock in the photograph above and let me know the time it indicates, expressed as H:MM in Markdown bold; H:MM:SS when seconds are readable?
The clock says **1:41**
